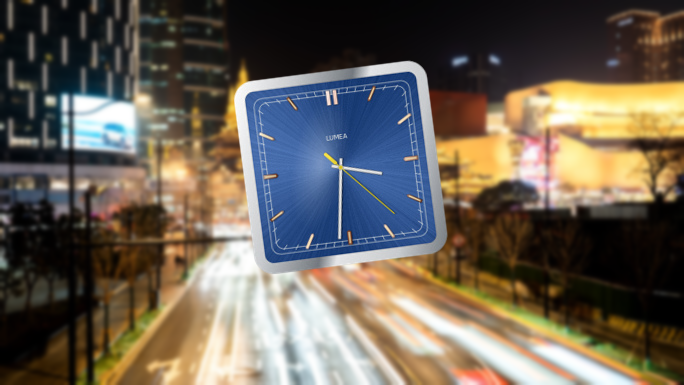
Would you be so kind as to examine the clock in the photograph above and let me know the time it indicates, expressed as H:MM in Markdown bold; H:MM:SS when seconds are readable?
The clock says **3:31:23**
